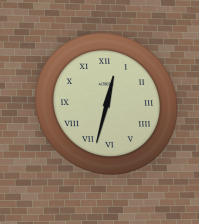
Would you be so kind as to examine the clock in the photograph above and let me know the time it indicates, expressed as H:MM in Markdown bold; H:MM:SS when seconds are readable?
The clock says **12:33**
